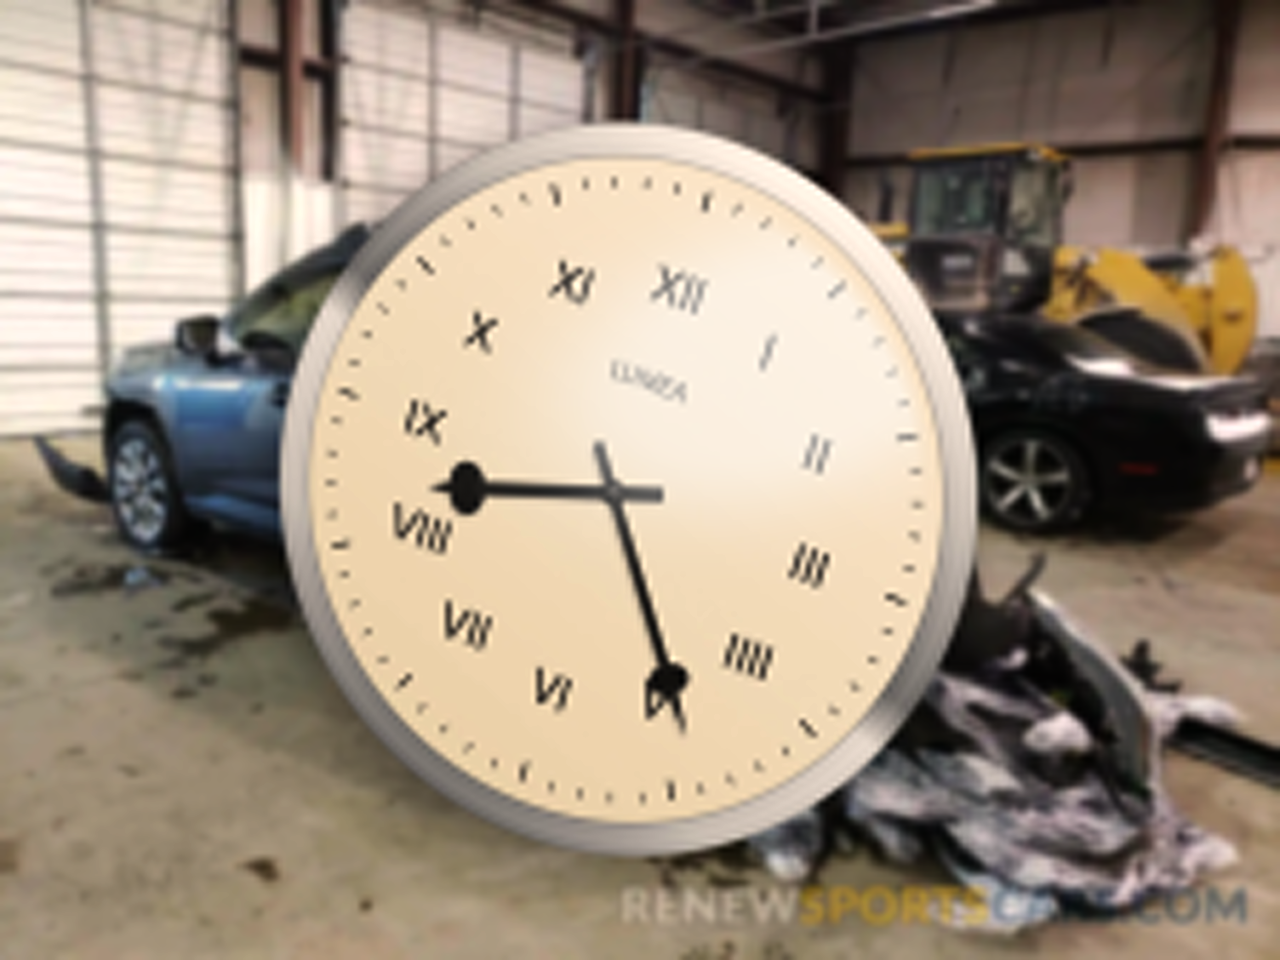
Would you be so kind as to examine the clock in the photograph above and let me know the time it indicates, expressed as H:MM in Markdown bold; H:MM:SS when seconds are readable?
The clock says **8:24**
